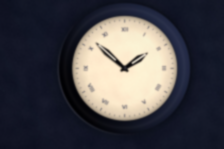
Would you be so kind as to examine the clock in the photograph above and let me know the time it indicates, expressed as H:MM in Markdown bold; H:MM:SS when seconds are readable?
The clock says **1:52**
